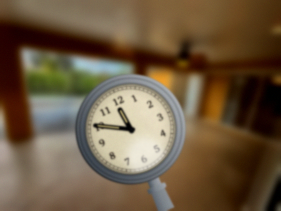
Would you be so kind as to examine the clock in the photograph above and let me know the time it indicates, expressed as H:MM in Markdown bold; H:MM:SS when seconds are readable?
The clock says **11:50**
